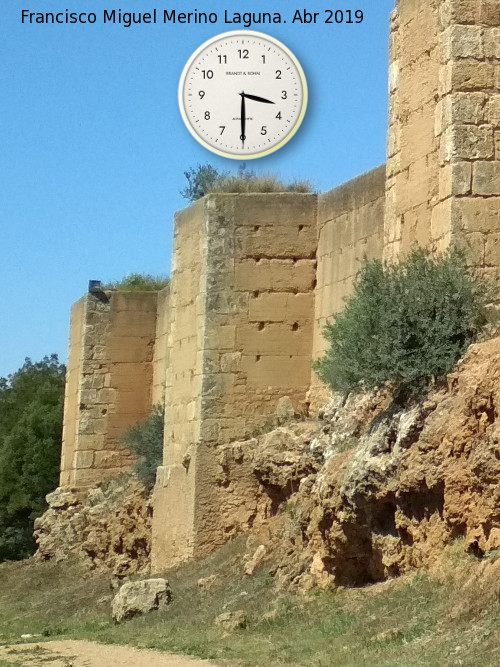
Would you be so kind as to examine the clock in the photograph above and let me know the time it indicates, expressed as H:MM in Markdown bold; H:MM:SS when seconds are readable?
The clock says **3:30**
